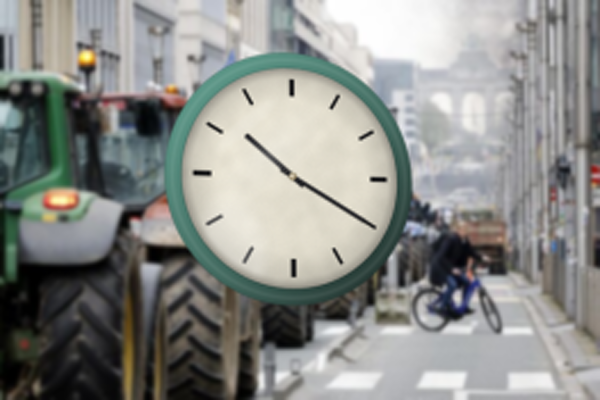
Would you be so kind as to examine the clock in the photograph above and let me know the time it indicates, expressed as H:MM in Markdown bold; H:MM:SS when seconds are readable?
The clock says **10:20**
